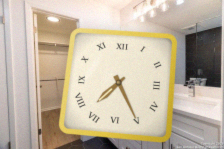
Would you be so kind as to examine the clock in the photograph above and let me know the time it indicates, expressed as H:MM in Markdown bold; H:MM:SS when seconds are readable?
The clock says **7:25**
